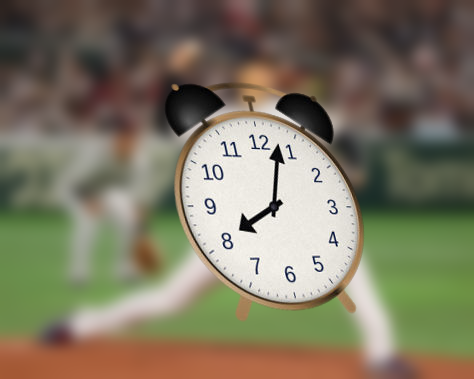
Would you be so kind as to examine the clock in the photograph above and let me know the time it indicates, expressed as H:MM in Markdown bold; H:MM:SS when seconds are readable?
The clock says **8:03**
